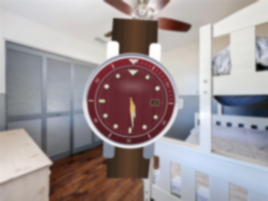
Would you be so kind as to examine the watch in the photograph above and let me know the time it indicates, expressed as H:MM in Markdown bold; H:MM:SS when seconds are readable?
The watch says **5:29**
